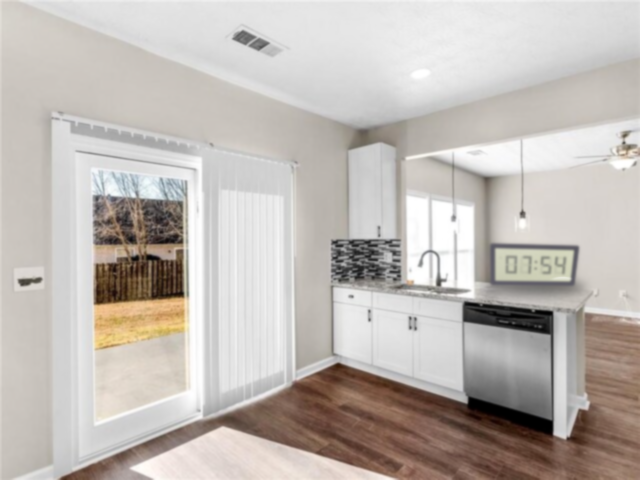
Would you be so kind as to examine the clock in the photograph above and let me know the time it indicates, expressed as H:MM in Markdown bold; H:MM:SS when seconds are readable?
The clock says **7:54**
